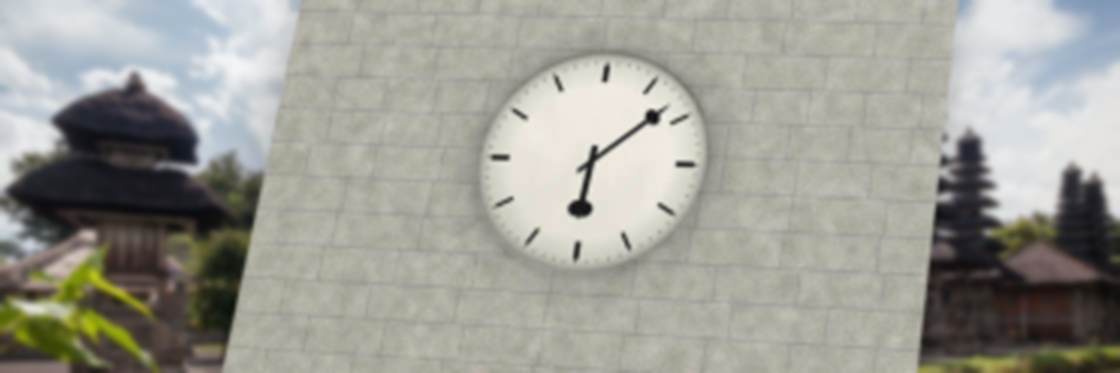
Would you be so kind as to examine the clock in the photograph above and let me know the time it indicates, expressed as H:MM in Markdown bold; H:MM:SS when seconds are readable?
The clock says **6:08**
